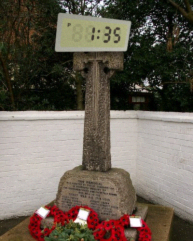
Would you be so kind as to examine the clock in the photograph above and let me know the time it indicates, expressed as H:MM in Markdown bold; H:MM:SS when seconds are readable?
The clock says **1:35**
